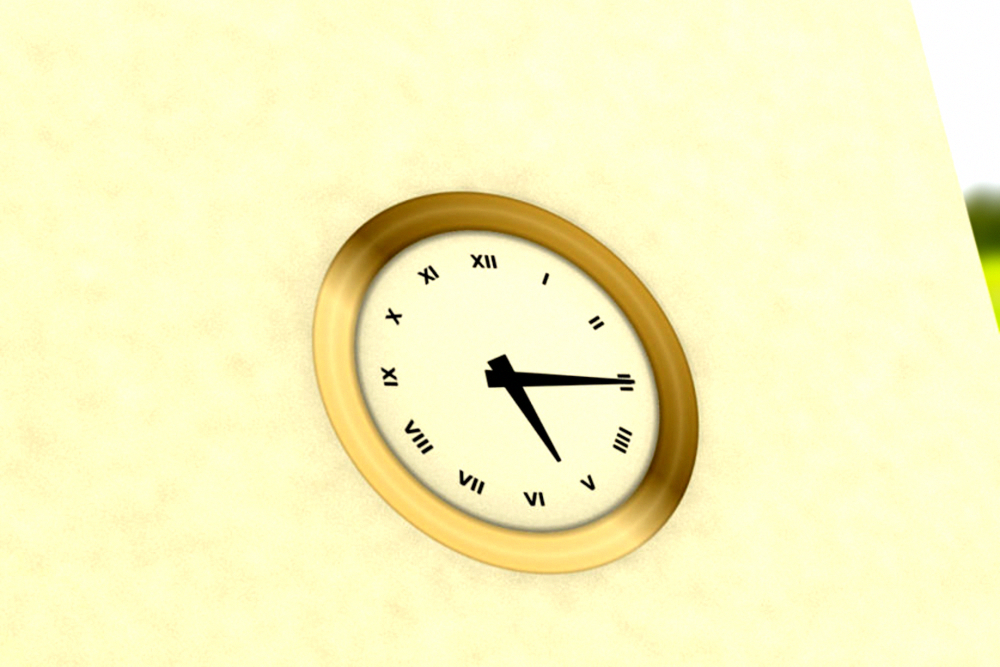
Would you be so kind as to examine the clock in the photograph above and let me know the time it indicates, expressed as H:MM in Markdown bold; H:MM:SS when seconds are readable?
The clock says **5:15**
